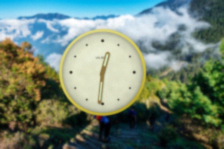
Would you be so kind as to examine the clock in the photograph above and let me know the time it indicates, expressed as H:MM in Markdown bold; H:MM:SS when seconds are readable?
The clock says **12:31**
